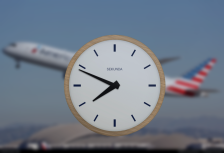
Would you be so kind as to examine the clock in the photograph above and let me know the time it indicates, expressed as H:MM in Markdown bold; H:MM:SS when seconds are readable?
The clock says **7:49**
